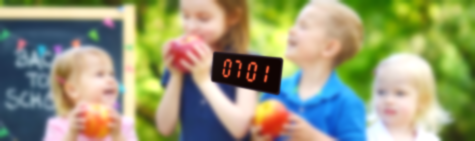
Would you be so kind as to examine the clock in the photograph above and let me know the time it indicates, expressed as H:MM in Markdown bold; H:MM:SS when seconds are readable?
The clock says **7:01**
